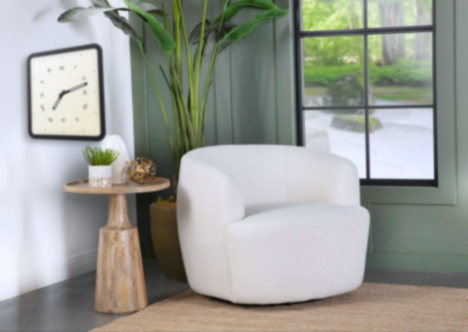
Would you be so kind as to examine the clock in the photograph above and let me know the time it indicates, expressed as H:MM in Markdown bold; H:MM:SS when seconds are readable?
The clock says **7:12**
